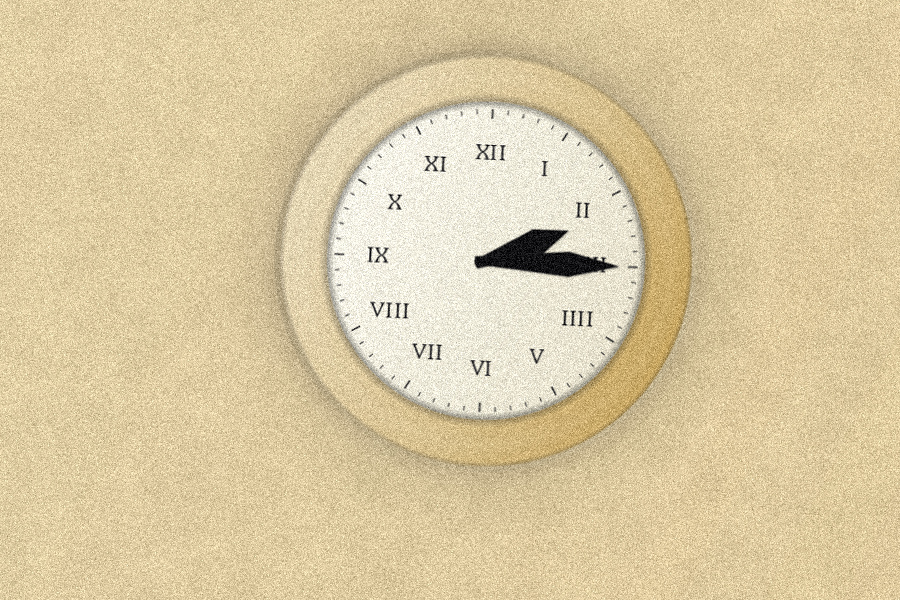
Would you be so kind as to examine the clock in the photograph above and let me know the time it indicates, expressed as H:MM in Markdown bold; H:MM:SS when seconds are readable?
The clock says **2:15**
